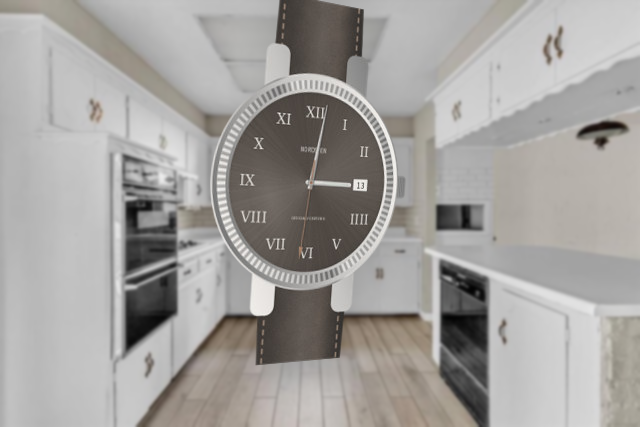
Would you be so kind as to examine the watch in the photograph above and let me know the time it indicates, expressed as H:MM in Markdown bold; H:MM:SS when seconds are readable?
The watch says **3:01:31**
